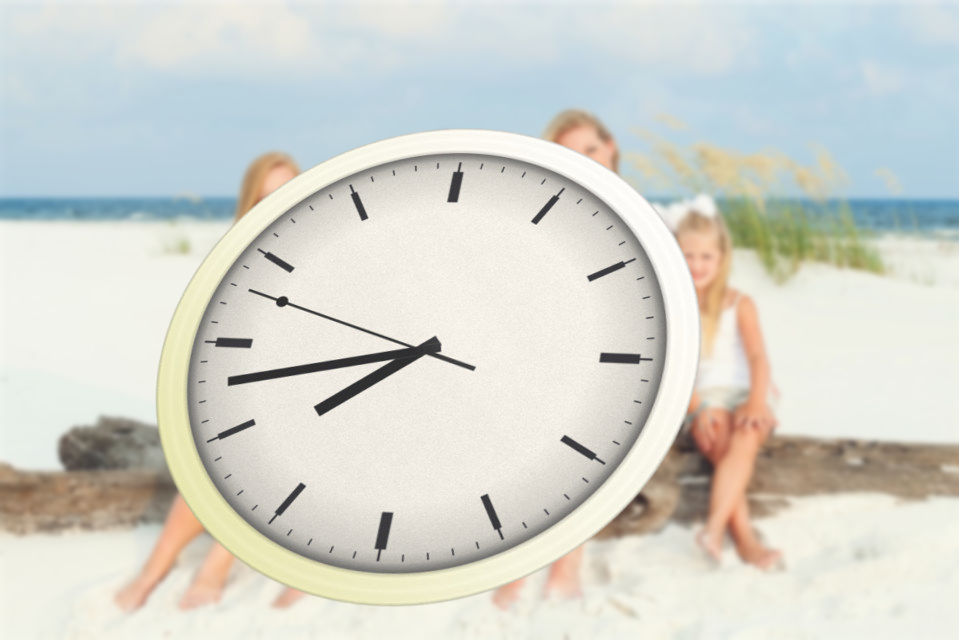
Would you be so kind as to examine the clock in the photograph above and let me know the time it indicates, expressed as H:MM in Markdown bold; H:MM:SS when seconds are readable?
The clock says **7:42:48**
